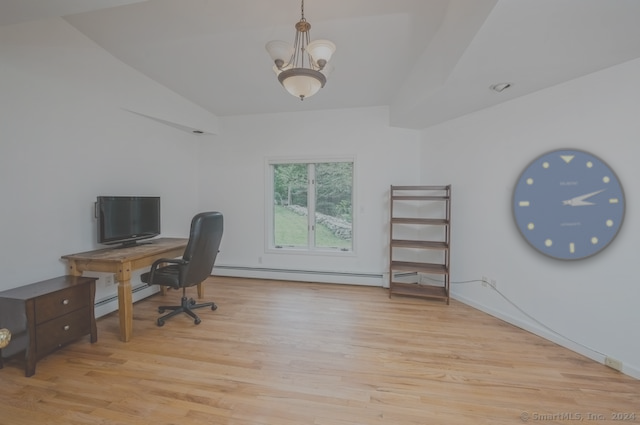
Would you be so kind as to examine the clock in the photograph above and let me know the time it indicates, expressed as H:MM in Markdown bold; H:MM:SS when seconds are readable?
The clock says **3:12**
